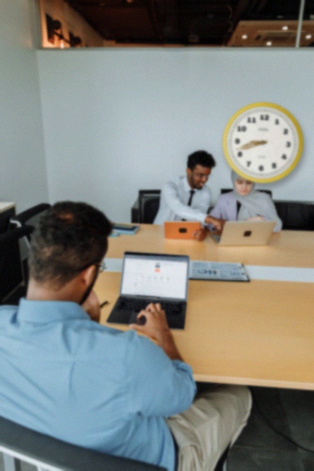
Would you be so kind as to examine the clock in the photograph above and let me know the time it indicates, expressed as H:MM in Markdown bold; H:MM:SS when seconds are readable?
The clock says **8:42**
